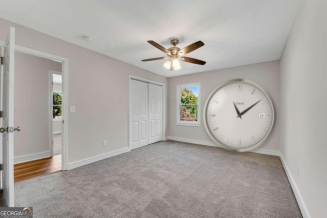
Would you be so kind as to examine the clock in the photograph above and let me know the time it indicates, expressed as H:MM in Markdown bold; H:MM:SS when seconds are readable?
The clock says **11:09**
